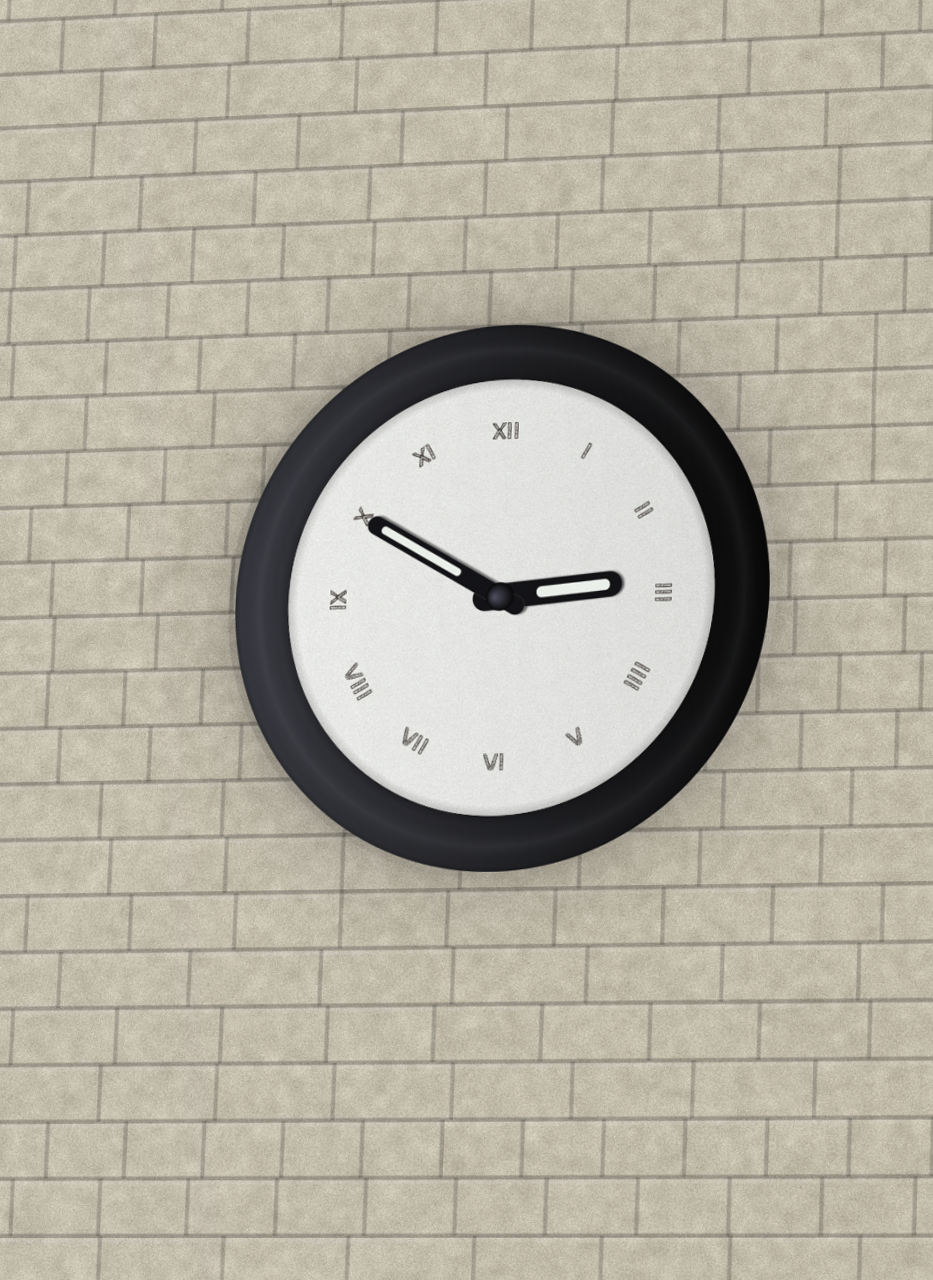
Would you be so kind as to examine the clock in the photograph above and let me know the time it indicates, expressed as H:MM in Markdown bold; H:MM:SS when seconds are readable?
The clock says **2:50**
